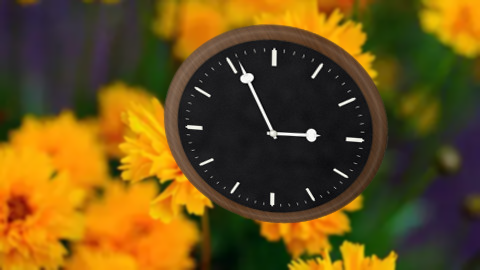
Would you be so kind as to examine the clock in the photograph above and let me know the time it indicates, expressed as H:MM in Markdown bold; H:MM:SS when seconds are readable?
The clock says **2:56**
